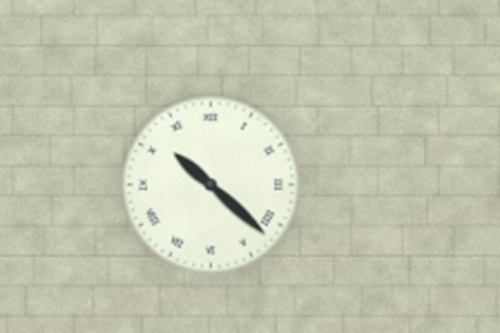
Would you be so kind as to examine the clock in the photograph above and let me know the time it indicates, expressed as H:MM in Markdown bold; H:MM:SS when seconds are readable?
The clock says **10:22**
